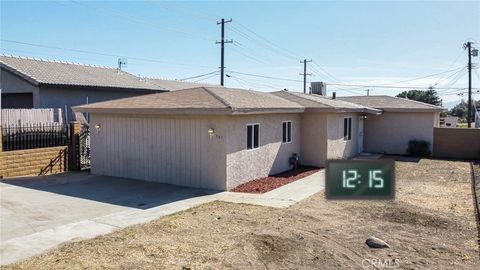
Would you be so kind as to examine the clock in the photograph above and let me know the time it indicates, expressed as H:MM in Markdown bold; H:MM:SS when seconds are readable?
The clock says **12:15**
